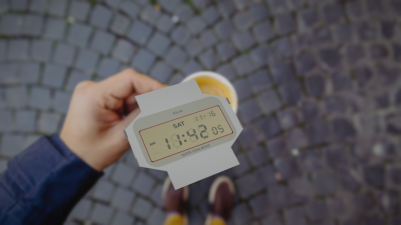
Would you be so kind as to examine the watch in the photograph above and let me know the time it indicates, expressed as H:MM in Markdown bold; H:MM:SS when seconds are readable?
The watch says **11:42:05**
